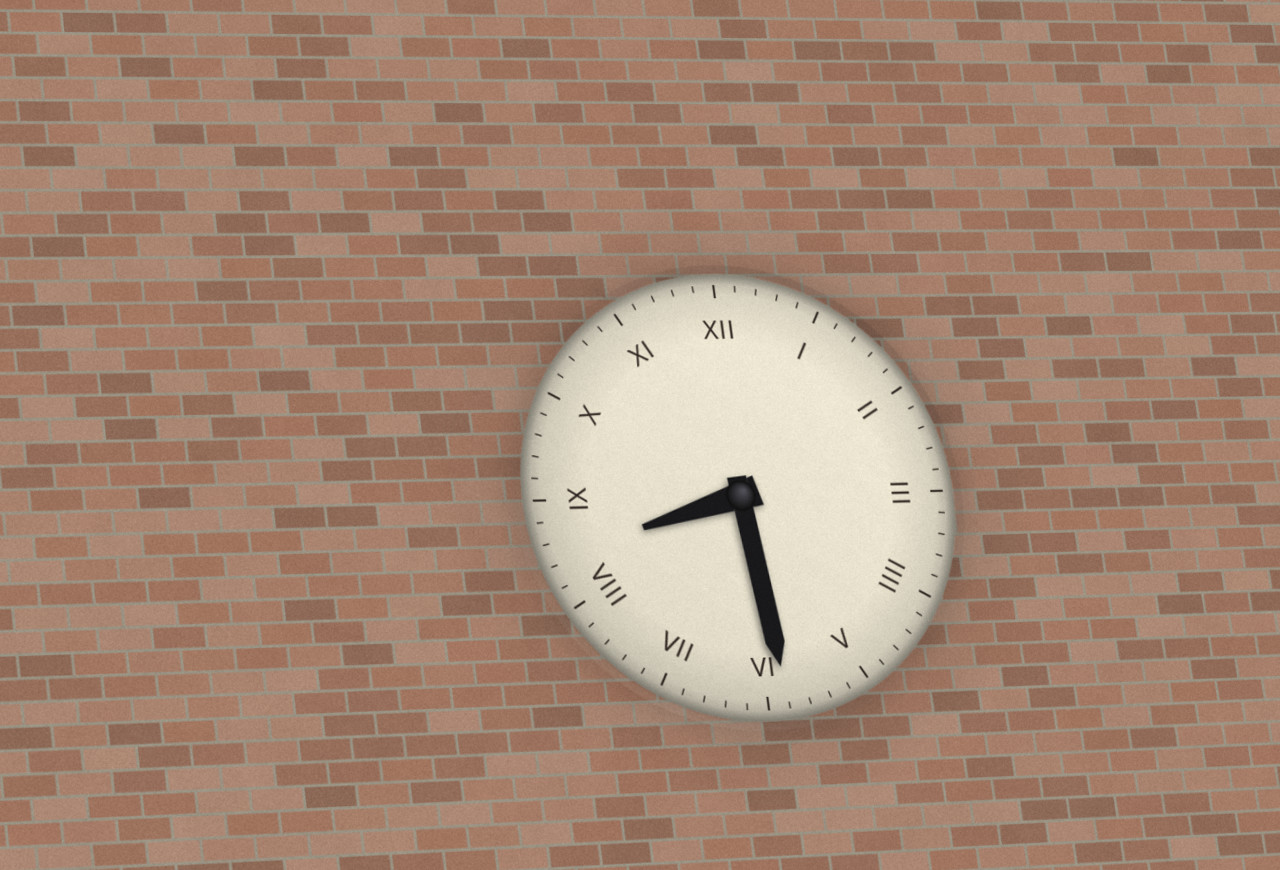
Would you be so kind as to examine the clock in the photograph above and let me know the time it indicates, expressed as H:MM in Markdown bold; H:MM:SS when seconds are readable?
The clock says **8:29**
